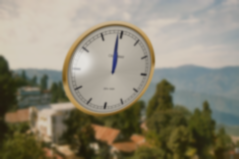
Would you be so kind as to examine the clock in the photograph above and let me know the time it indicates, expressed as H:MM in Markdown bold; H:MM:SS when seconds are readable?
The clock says **11:59**
